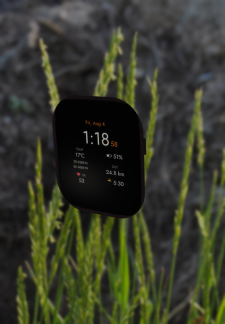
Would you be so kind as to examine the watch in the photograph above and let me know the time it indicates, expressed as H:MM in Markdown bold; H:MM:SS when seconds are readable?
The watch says **1:18**
